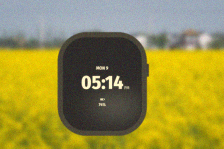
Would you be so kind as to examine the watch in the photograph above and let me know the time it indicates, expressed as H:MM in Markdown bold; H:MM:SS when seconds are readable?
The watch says **5:14**
